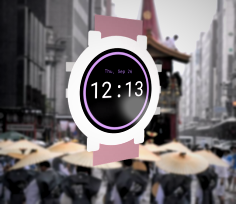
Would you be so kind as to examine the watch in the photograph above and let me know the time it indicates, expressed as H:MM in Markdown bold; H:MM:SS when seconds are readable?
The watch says **12:13**
